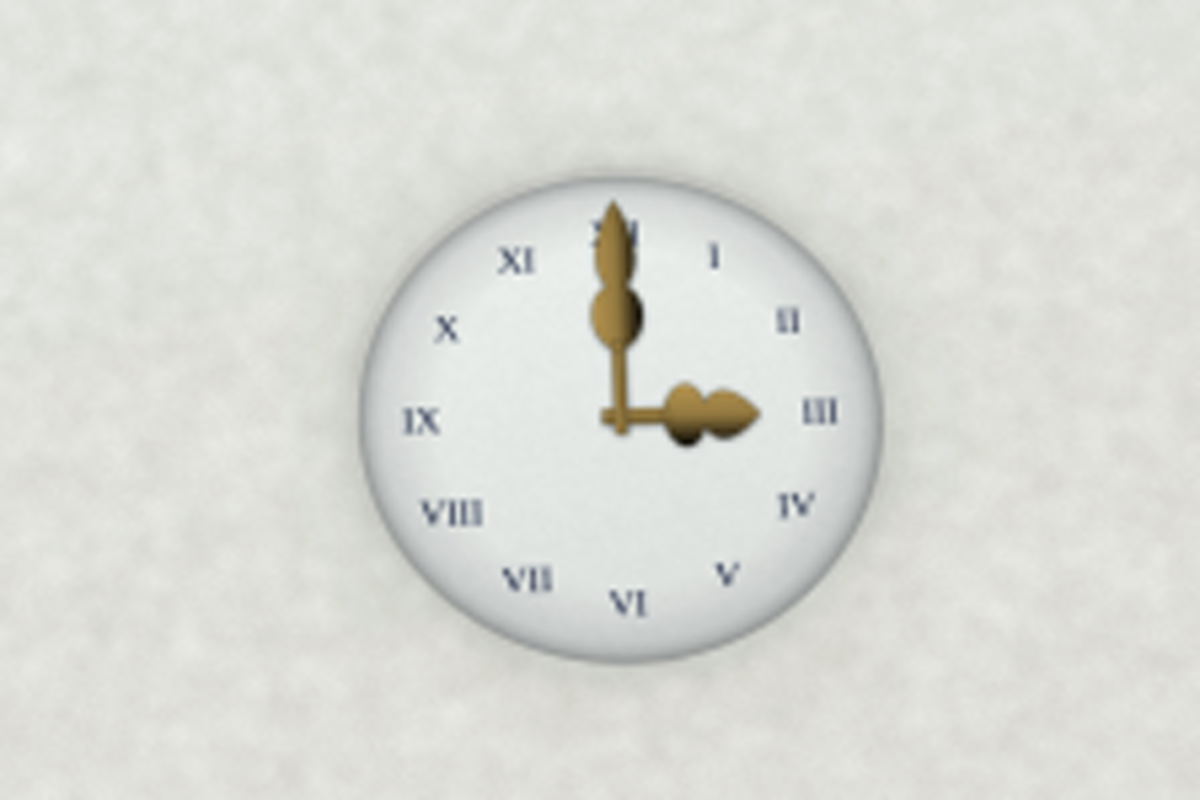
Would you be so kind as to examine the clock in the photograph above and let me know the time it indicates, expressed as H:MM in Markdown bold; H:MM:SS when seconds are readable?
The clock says **3:00**
